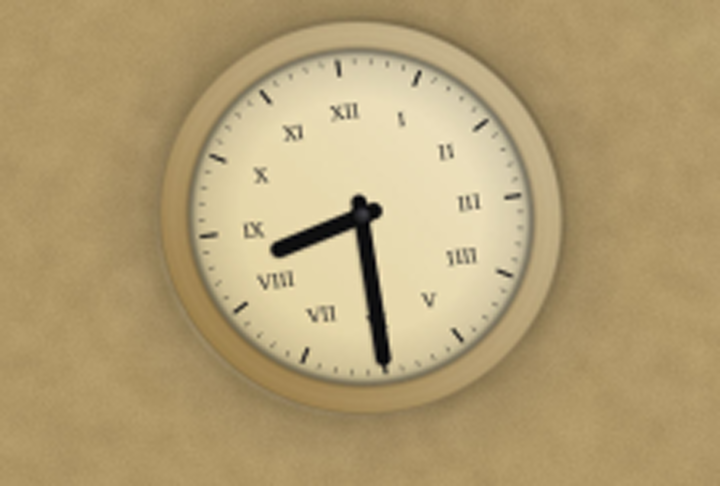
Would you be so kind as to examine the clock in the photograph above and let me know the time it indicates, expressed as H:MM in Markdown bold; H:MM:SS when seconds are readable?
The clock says **8:30**
